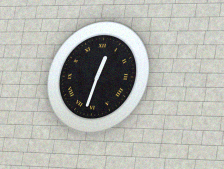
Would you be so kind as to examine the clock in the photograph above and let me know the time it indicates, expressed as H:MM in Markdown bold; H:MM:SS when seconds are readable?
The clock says **12:32**
